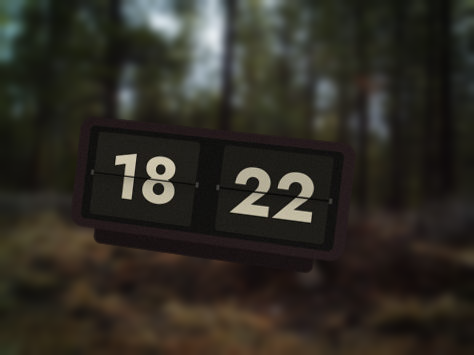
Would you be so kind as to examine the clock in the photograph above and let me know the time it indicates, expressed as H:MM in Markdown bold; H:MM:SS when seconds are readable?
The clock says **18:22**
